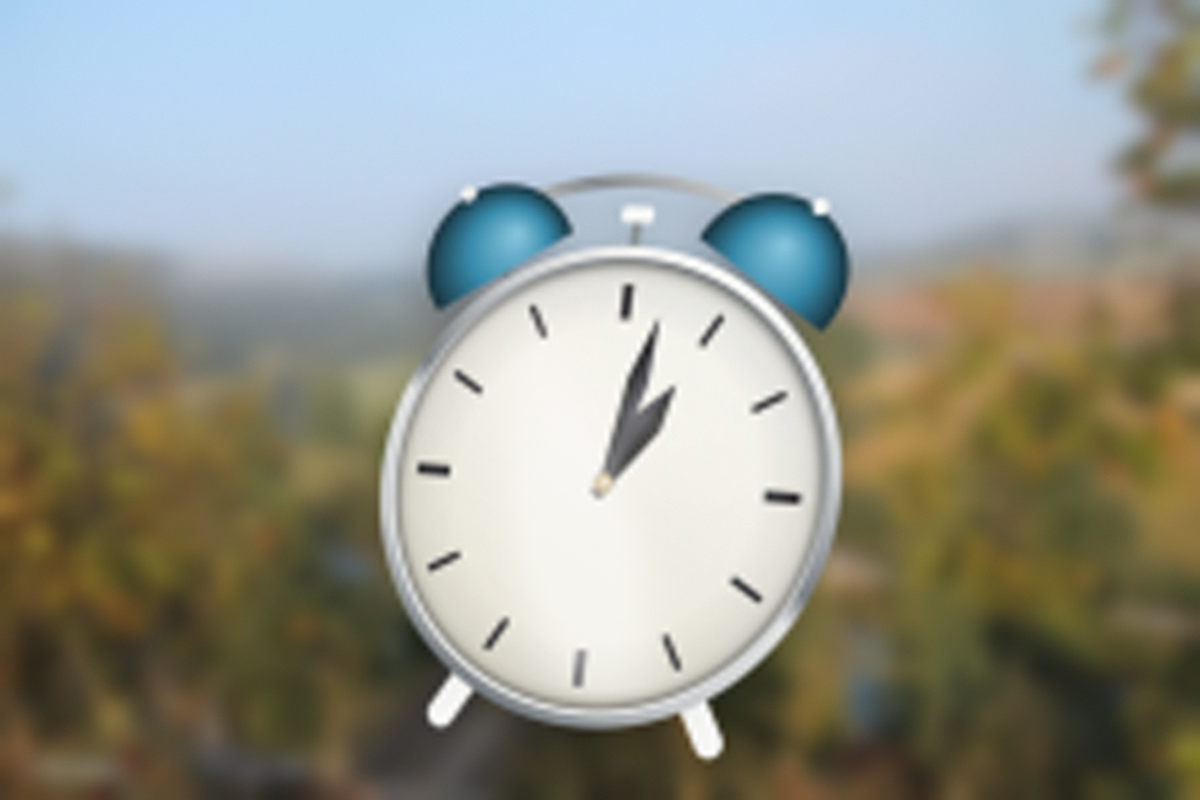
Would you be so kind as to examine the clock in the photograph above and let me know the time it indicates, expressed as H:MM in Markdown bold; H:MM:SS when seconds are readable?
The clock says **1:02**
